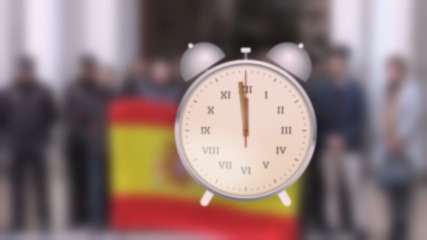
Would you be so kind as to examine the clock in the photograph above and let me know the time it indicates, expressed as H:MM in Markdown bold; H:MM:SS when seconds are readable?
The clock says **11:59:00**
